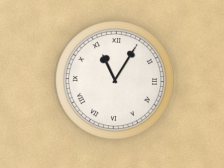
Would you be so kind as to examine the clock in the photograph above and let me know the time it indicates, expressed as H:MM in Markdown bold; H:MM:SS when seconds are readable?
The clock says **11:05**
